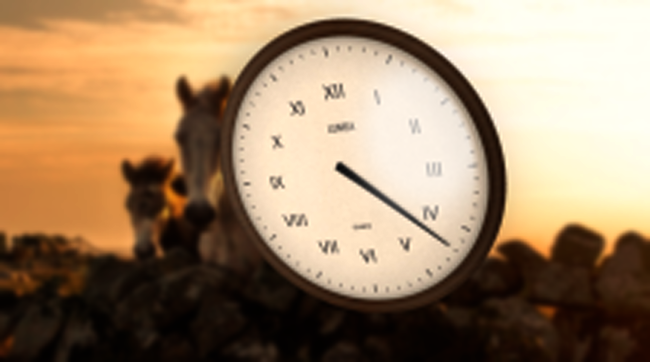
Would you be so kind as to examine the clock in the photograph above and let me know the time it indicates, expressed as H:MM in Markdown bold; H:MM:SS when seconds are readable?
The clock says **4:22**
